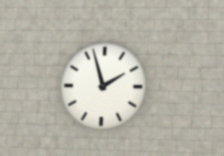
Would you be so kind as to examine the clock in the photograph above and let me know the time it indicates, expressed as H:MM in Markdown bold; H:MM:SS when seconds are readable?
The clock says **1:57**
